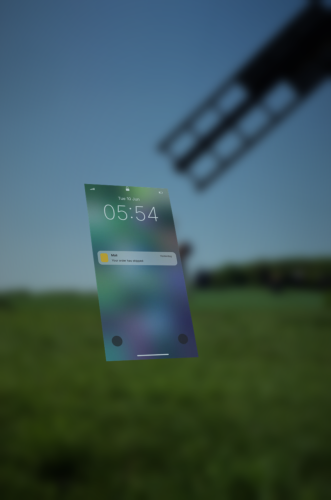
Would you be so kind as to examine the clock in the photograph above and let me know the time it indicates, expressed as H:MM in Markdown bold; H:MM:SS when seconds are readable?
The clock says **5:54**
